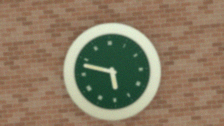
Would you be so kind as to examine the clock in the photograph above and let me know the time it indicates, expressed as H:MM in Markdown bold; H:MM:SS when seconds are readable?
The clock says **5:48**
